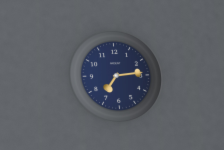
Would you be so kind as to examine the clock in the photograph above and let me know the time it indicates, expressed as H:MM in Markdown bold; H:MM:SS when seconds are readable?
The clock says **7:14**
